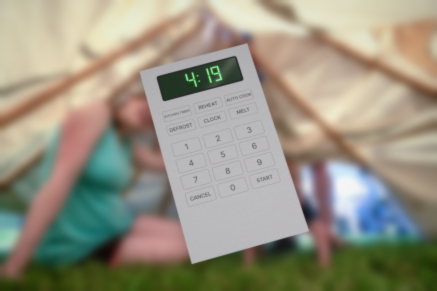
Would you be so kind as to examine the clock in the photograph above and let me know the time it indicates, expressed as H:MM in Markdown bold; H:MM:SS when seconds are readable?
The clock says **4:19**
